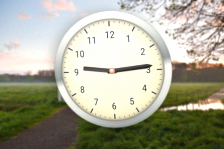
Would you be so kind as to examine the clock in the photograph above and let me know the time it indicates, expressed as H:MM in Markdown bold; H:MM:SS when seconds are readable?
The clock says **9:14**
